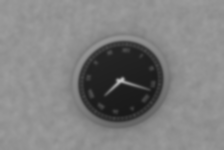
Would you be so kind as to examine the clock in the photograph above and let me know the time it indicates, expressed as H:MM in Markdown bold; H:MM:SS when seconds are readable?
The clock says **7:17**
